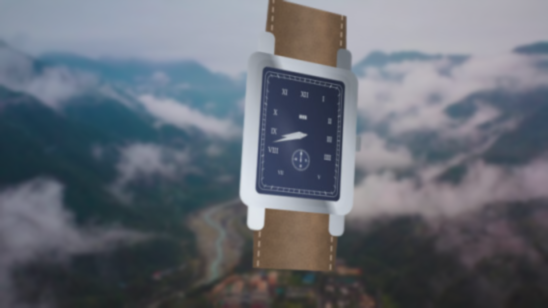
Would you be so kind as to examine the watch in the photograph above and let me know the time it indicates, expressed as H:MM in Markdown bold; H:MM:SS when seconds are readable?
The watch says **8:42**
